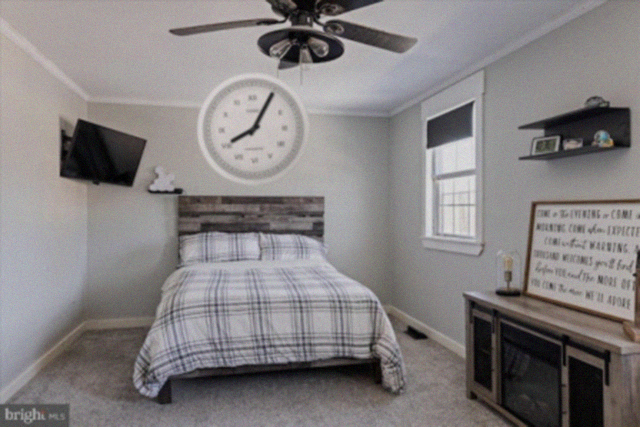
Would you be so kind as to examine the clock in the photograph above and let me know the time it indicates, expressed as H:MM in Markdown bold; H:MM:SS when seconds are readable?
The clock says **8:05**
